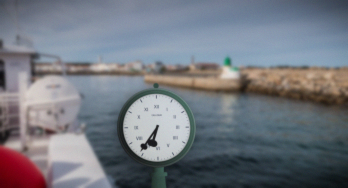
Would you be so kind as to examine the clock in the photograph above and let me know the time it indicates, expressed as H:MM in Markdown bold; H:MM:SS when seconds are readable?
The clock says **6:36**
